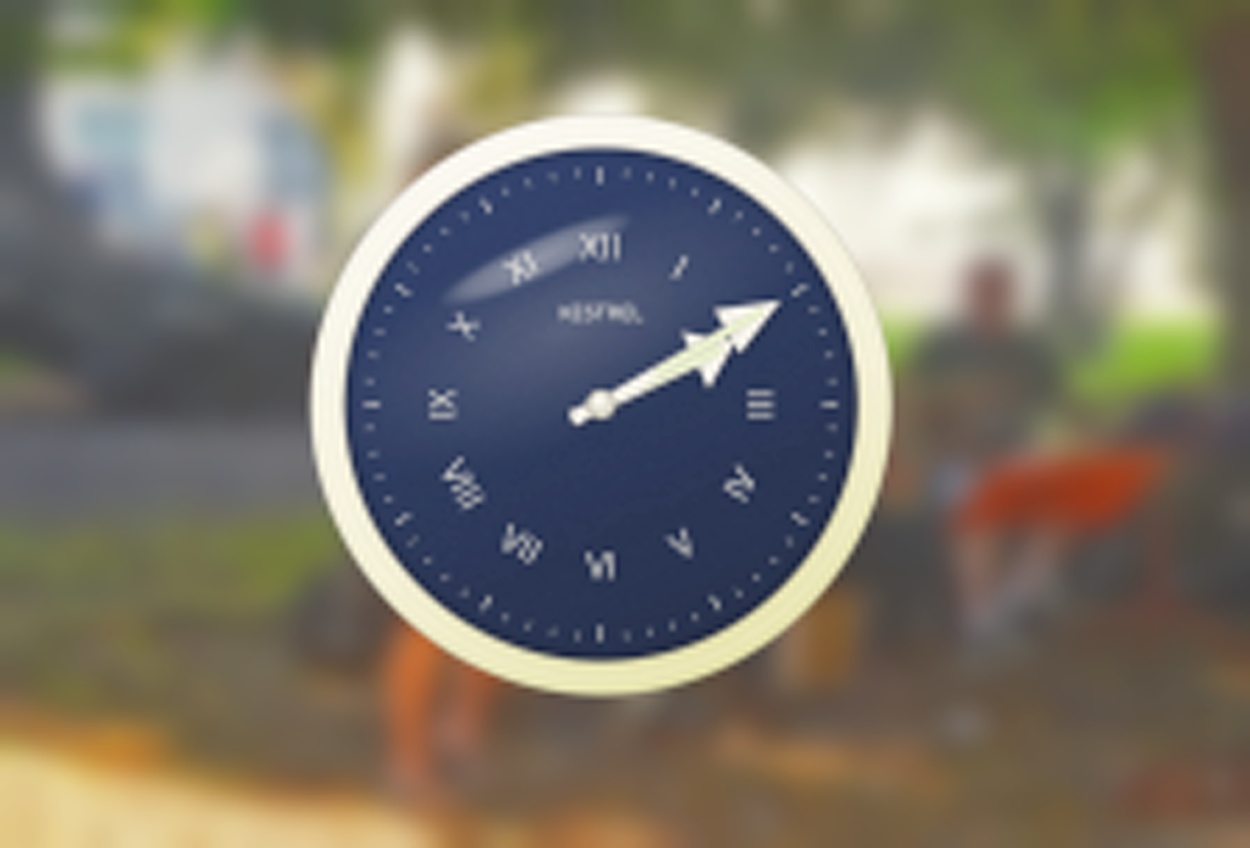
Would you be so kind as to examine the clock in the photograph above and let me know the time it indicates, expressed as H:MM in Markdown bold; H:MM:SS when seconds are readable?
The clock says **2:10**
